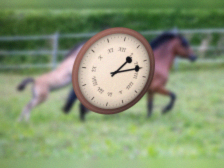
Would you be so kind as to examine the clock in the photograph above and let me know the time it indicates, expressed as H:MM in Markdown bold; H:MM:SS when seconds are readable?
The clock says **1:12**
